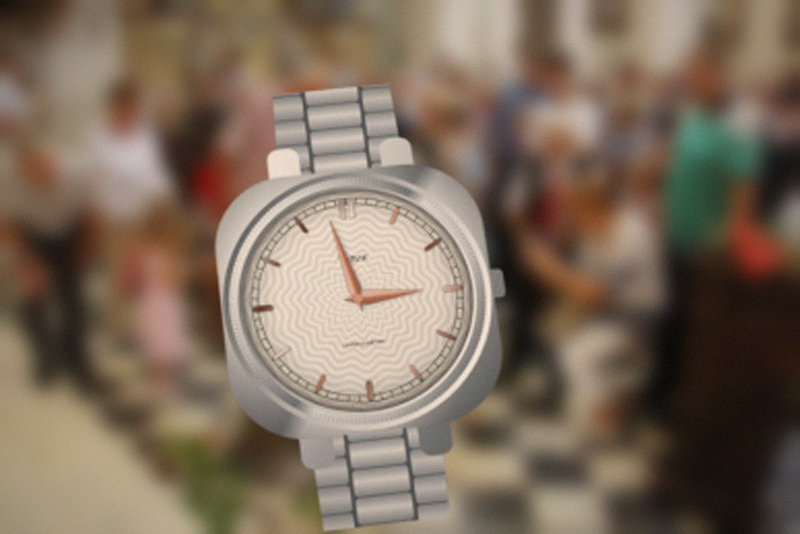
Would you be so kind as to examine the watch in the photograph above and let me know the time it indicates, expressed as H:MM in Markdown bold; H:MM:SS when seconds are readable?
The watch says **2:58**
